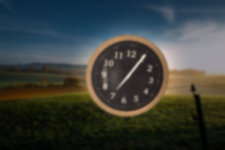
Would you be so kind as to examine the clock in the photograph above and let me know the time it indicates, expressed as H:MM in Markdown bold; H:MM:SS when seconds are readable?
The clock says **7:05**
